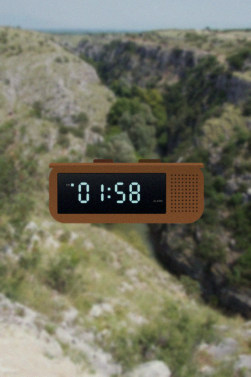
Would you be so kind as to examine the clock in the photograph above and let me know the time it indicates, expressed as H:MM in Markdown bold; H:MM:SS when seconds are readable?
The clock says **1:58**
